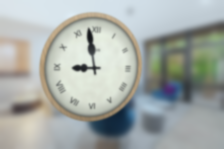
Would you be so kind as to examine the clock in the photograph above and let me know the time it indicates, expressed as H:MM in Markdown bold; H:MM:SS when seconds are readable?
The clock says **8:58**
